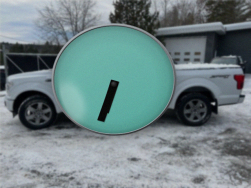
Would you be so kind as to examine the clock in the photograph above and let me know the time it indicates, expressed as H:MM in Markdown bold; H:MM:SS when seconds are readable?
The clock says **6:33**
